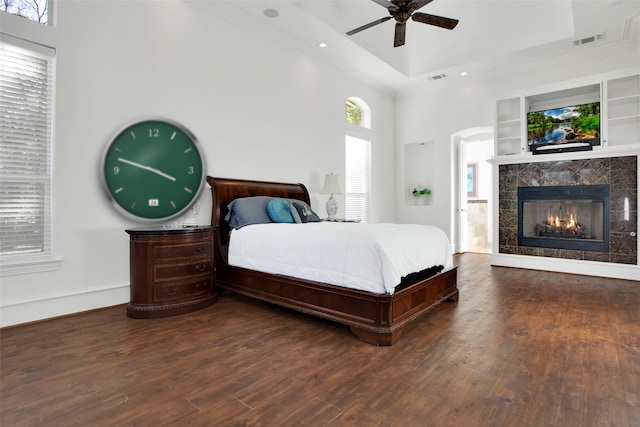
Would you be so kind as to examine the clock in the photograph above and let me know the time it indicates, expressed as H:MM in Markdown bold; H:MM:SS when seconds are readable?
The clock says **3:48**
